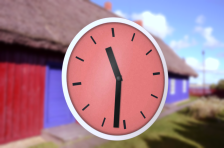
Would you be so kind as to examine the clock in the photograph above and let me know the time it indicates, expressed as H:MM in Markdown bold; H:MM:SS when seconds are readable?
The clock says **11:32**
